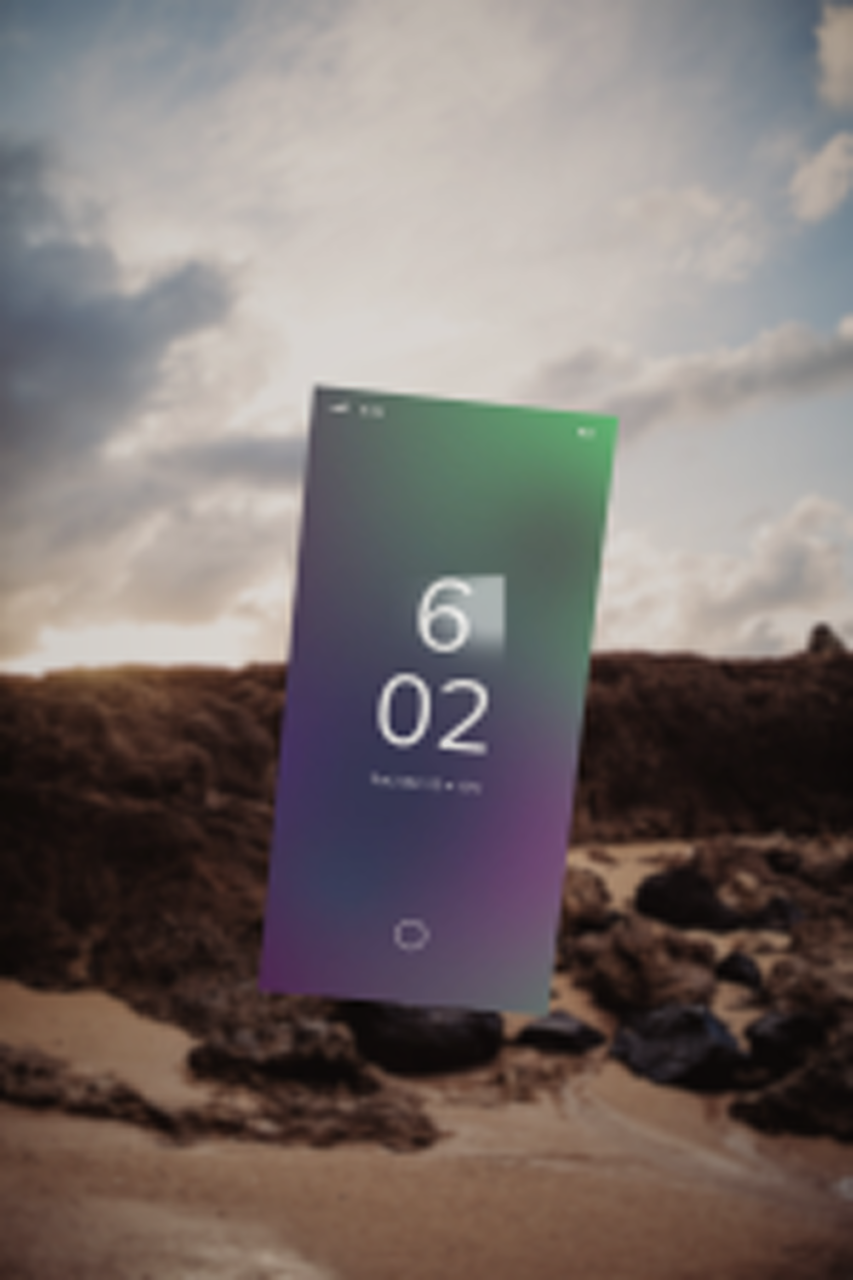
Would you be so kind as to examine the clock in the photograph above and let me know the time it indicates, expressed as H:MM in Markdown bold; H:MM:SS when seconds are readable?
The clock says **6:02**
